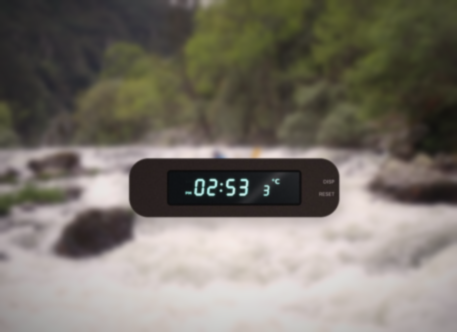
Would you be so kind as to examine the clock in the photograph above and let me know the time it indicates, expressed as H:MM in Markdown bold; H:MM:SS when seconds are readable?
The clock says **2:53**
